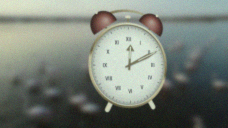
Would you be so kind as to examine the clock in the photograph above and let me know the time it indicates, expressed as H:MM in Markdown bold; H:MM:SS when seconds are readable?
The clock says **12:11**
